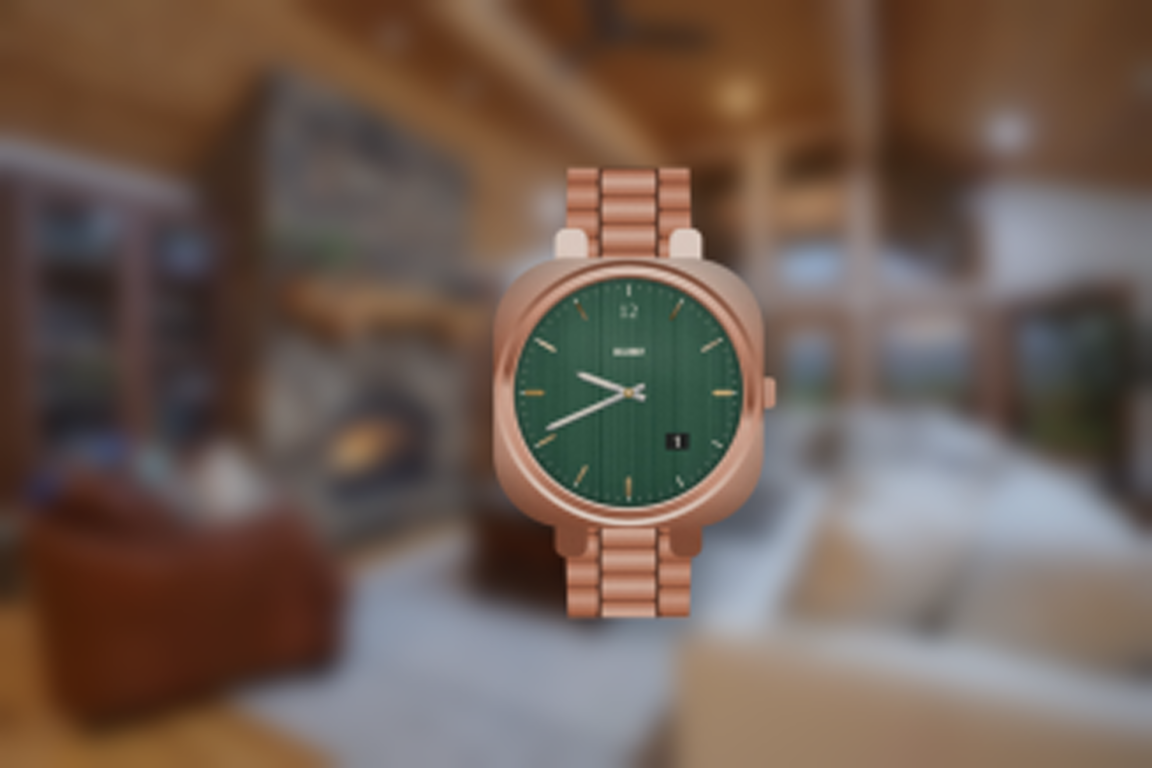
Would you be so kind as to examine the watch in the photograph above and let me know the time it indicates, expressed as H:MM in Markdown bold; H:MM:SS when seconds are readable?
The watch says **9:41**
